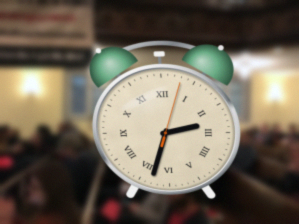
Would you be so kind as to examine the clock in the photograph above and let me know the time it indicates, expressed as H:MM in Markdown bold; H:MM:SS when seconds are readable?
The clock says **2:33:03**
